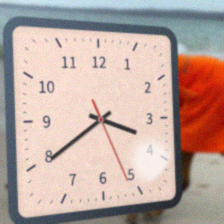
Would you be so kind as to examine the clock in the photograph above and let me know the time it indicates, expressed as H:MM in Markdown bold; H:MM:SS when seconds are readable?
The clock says **3:39:26**
